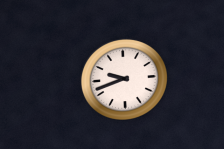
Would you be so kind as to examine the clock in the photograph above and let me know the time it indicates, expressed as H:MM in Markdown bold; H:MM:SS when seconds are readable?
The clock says **9:42**
